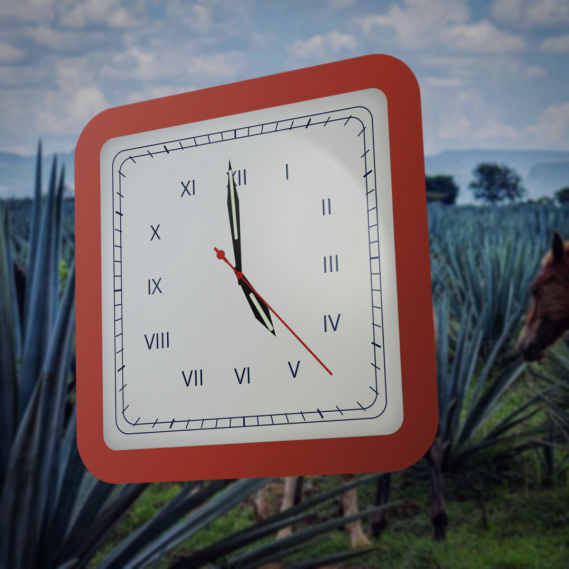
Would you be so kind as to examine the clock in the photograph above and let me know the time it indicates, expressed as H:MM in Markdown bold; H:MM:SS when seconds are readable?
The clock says **4:59:23**
